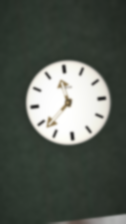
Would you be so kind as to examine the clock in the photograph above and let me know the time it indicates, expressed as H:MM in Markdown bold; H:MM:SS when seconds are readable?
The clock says **11:38**
